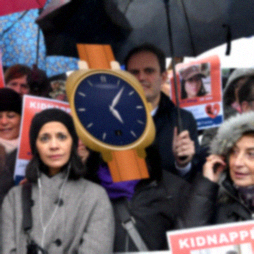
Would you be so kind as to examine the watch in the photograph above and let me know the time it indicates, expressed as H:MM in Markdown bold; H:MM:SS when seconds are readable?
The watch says **5:07**
